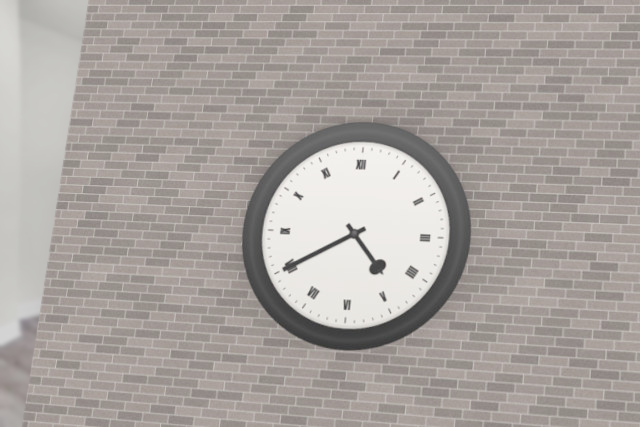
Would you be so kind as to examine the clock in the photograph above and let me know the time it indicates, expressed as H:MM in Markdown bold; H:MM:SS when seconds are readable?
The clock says **4:40**
